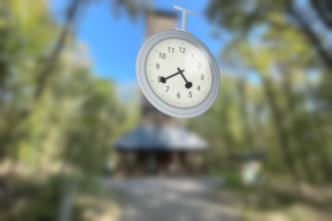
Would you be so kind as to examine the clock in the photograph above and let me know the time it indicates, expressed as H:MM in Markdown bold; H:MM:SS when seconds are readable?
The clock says **4:39**
